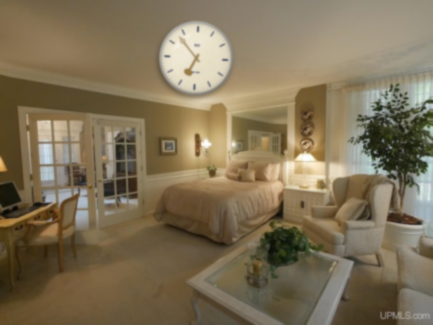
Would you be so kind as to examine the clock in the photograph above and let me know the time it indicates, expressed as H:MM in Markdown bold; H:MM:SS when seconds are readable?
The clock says **6:53**
